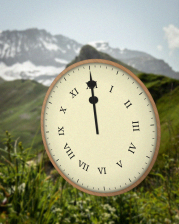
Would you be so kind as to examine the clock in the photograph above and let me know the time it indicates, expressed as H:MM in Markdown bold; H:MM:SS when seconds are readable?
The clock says **12:00**
